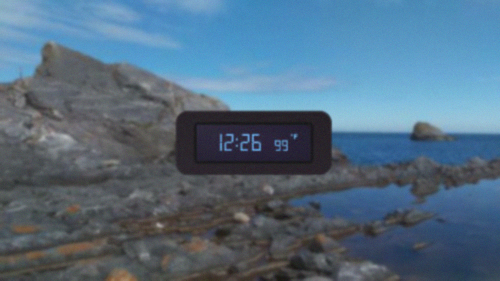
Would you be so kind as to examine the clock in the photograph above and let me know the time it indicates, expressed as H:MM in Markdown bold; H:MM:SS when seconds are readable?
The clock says **12:26**
